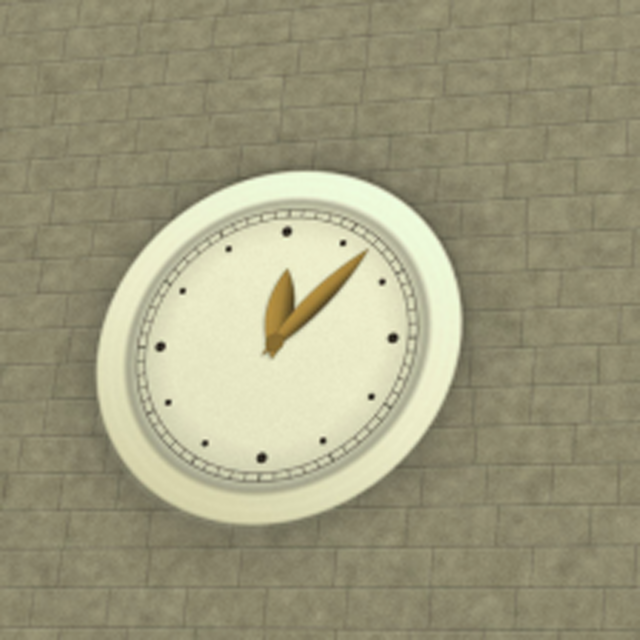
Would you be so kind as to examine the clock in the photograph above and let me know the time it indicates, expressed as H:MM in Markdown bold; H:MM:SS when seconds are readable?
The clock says **12:07**
